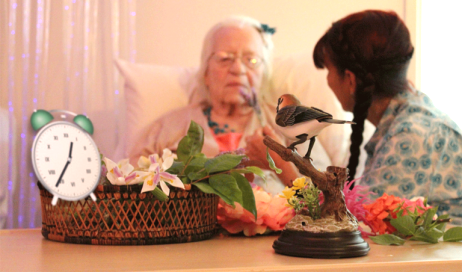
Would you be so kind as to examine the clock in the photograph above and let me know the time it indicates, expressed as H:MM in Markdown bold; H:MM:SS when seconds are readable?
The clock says **12:36**
